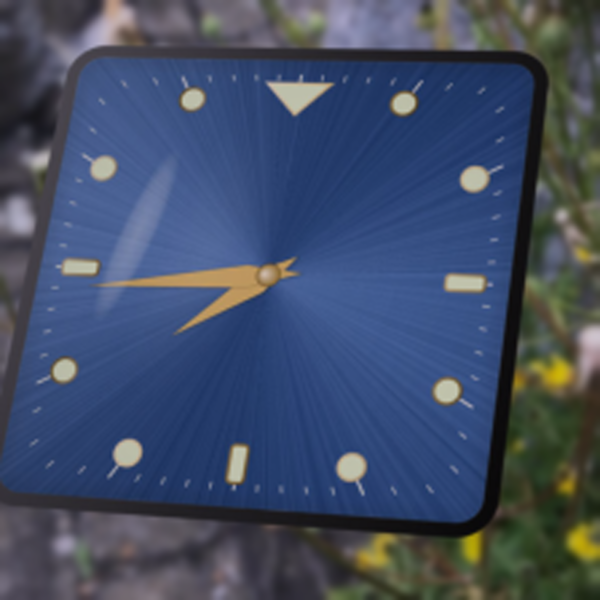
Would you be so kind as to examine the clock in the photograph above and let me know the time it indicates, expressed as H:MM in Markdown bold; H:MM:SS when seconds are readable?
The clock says **7:44**
